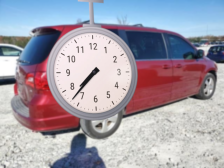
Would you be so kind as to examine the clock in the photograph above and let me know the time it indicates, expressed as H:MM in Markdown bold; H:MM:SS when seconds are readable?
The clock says **7:37**
